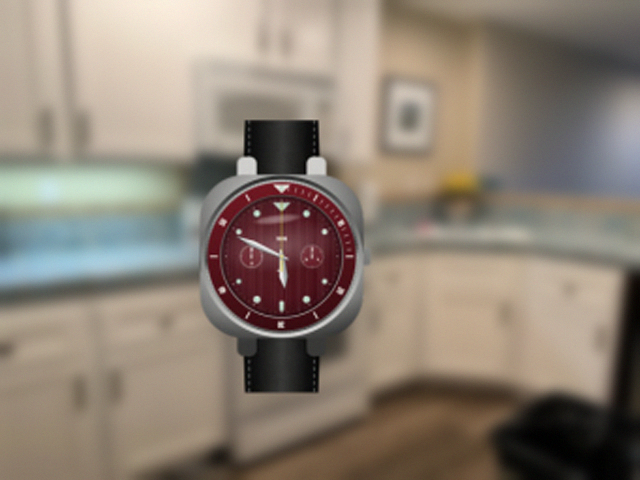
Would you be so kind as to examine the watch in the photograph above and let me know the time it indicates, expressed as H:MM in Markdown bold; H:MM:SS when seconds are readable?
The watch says **5:49**
